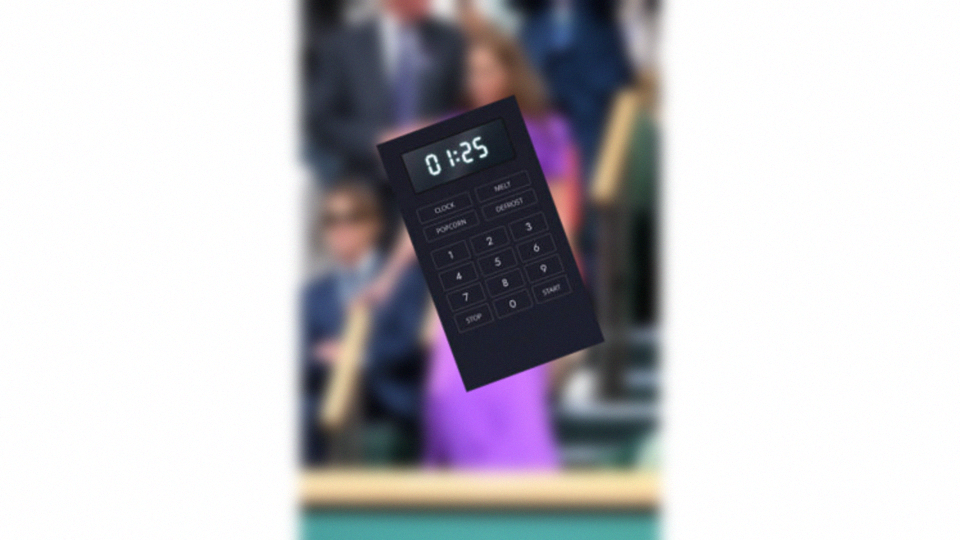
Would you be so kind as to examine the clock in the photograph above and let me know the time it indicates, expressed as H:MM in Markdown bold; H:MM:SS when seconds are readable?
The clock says **1:25**
